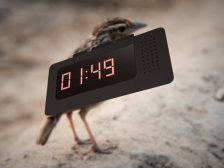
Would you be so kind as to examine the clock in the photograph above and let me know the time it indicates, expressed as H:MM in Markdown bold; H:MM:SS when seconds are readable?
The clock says **1:49**
